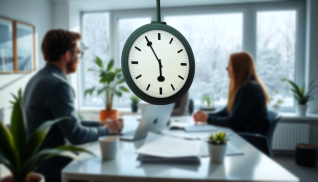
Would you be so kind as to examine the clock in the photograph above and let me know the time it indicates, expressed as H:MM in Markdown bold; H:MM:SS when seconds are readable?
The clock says **5:55**
